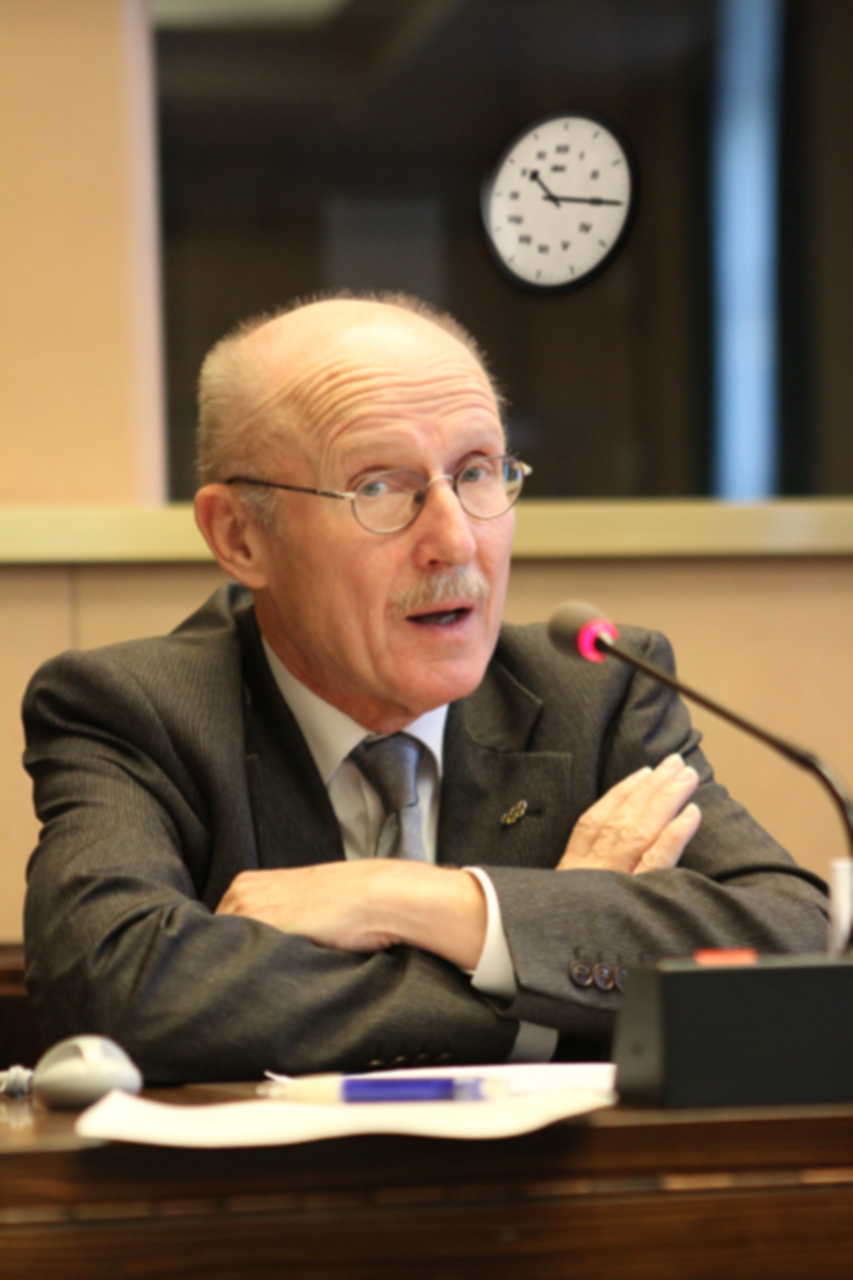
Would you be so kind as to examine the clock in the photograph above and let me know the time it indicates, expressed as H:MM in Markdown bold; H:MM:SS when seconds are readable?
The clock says **10:15**
